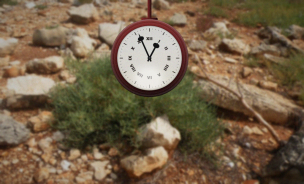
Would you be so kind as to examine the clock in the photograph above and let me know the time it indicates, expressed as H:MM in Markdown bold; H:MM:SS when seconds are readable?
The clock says **12:56**
